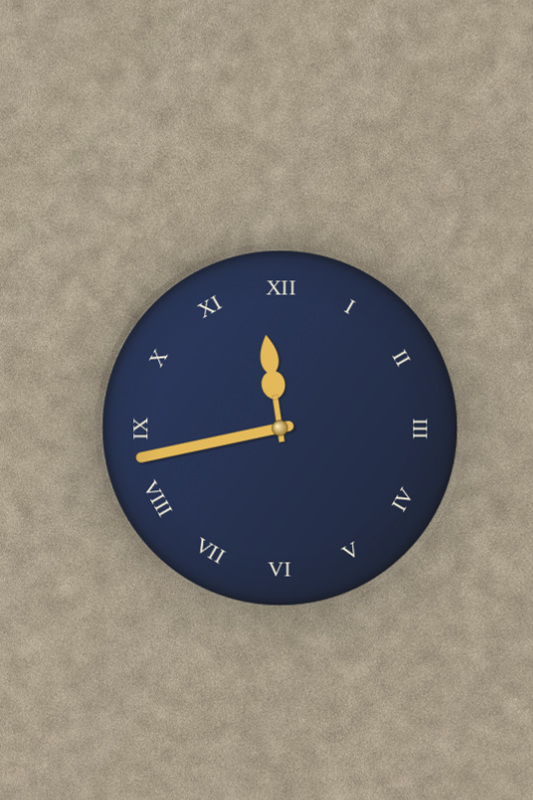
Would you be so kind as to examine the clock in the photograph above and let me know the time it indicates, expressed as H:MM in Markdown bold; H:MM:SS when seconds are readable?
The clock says **11:43**
